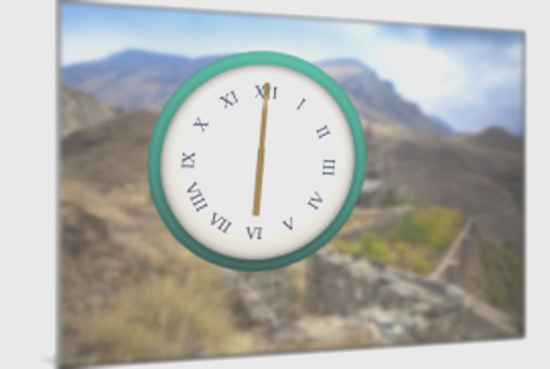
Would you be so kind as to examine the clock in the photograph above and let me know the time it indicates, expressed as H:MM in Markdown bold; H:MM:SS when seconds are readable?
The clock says **6:00**
